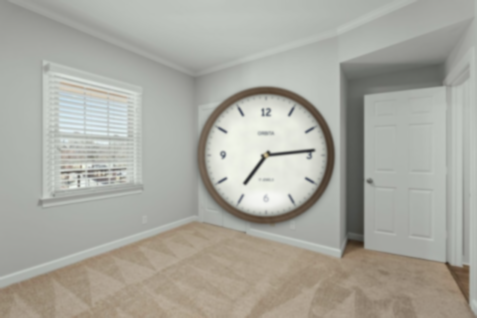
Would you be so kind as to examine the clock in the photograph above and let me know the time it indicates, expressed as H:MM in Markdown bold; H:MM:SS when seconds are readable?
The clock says **7:14**
